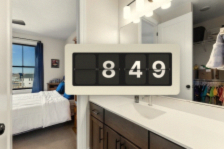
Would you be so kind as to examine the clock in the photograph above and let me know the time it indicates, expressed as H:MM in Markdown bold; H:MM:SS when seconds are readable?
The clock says **8:49**
